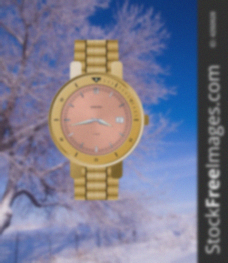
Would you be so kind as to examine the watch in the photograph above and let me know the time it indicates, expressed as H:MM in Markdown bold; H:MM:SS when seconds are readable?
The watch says **3:43**
